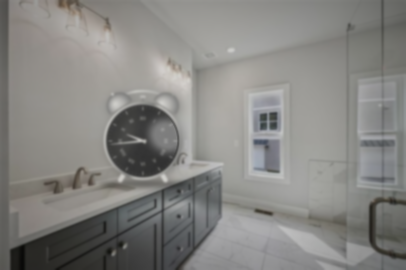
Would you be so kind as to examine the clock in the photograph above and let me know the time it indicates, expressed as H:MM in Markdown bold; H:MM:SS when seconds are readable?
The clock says **9:44**
